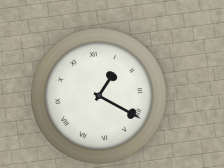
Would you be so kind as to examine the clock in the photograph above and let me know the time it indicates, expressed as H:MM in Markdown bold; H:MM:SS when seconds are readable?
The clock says **1:21**
